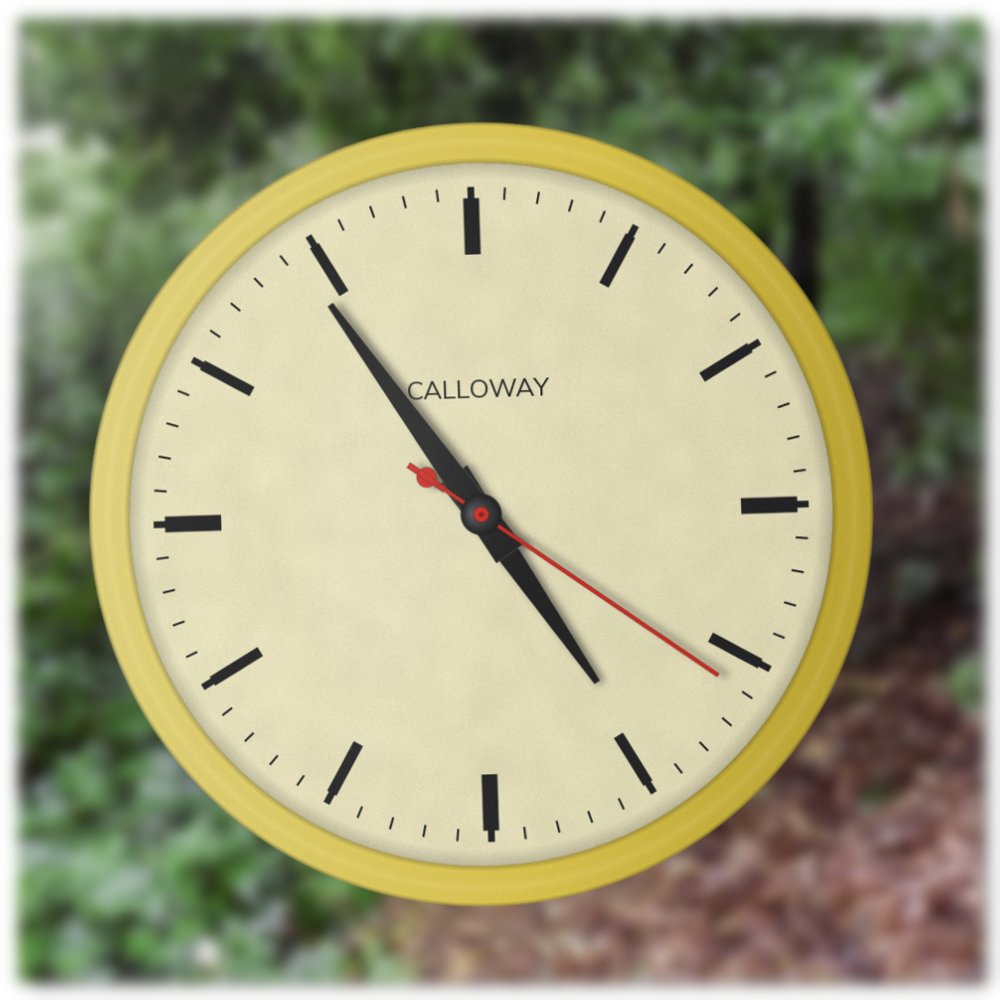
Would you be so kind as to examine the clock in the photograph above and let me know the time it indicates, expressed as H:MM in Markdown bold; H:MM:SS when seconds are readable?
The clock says **4:54:21**
